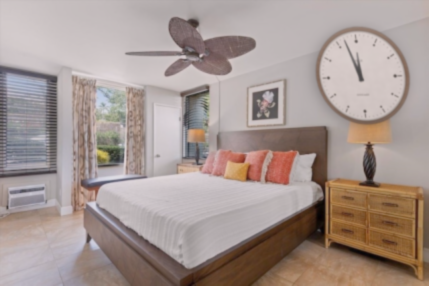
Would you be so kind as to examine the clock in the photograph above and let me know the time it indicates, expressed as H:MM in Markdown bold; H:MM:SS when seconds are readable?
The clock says **11:57**
